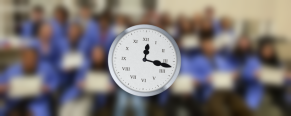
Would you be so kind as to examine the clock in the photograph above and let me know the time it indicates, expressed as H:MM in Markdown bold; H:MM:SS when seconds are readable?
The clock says **12:17**
